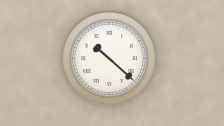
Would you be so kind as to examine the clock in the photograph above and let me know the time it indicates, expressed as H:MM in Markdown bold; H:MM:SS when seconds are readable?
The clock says **10:22**
